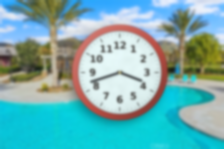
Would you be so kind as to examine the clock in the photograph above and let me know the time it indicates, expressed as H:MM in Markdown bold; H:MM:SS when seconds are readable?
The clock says **3:42**
